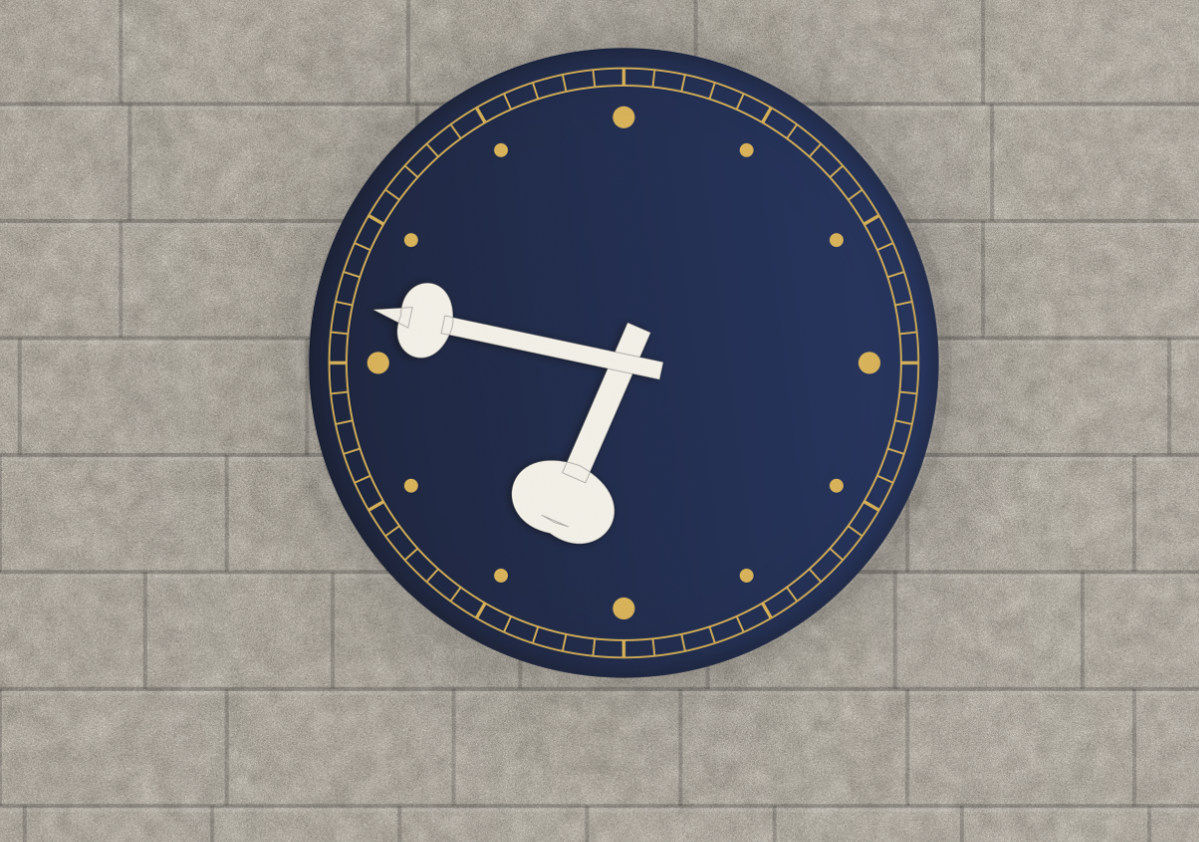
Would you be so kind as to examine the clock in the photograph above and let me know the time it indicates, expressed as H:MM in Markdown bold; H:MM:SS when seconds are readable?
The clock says **6:47**
